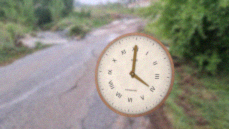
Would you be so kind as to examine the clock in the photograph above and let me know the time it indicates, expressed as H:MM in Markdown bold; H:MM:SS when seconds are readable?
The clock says **4:00**
